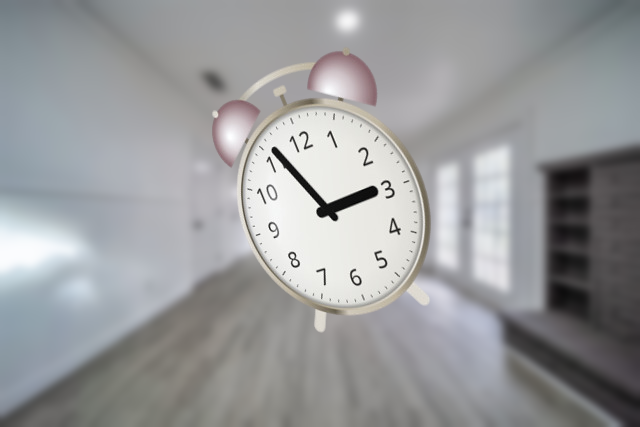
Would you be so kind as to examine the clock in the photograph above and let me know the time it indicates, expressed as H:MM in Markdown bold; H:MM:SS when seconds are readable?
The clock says **2:56**
